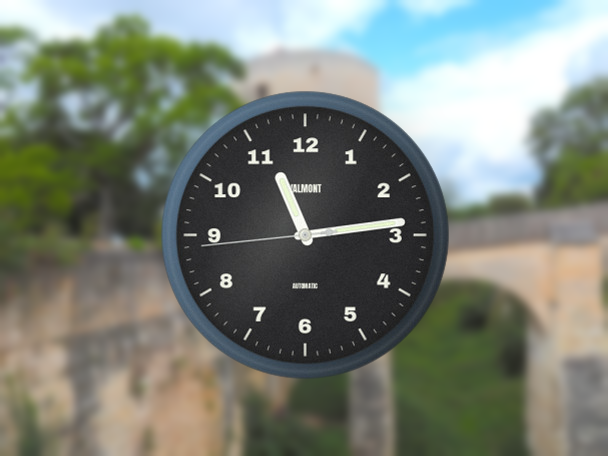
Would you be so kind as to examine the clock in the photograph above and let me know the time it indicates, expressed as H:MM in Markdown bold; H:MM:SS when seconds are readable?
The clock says **11:13:44**
